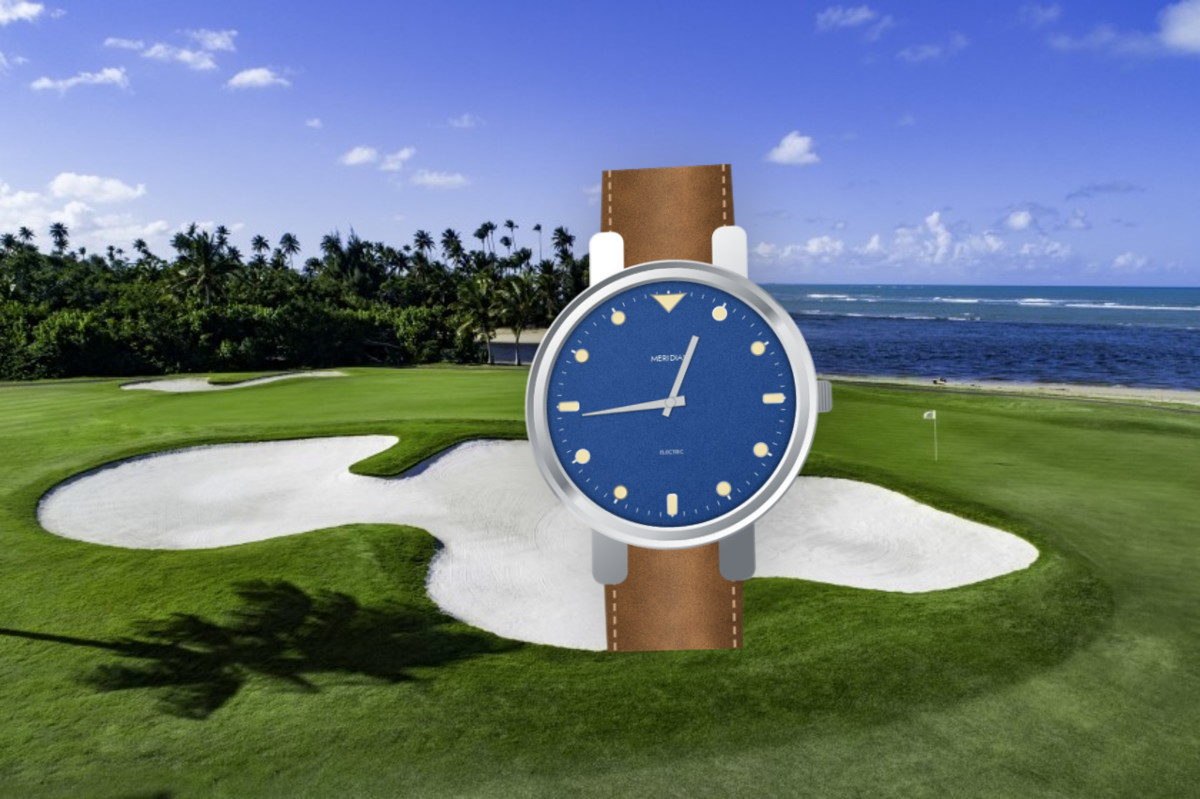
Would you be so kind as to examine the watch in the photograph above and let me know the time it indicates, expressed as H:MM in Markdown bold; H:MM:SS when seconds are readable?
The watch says **12:44**
